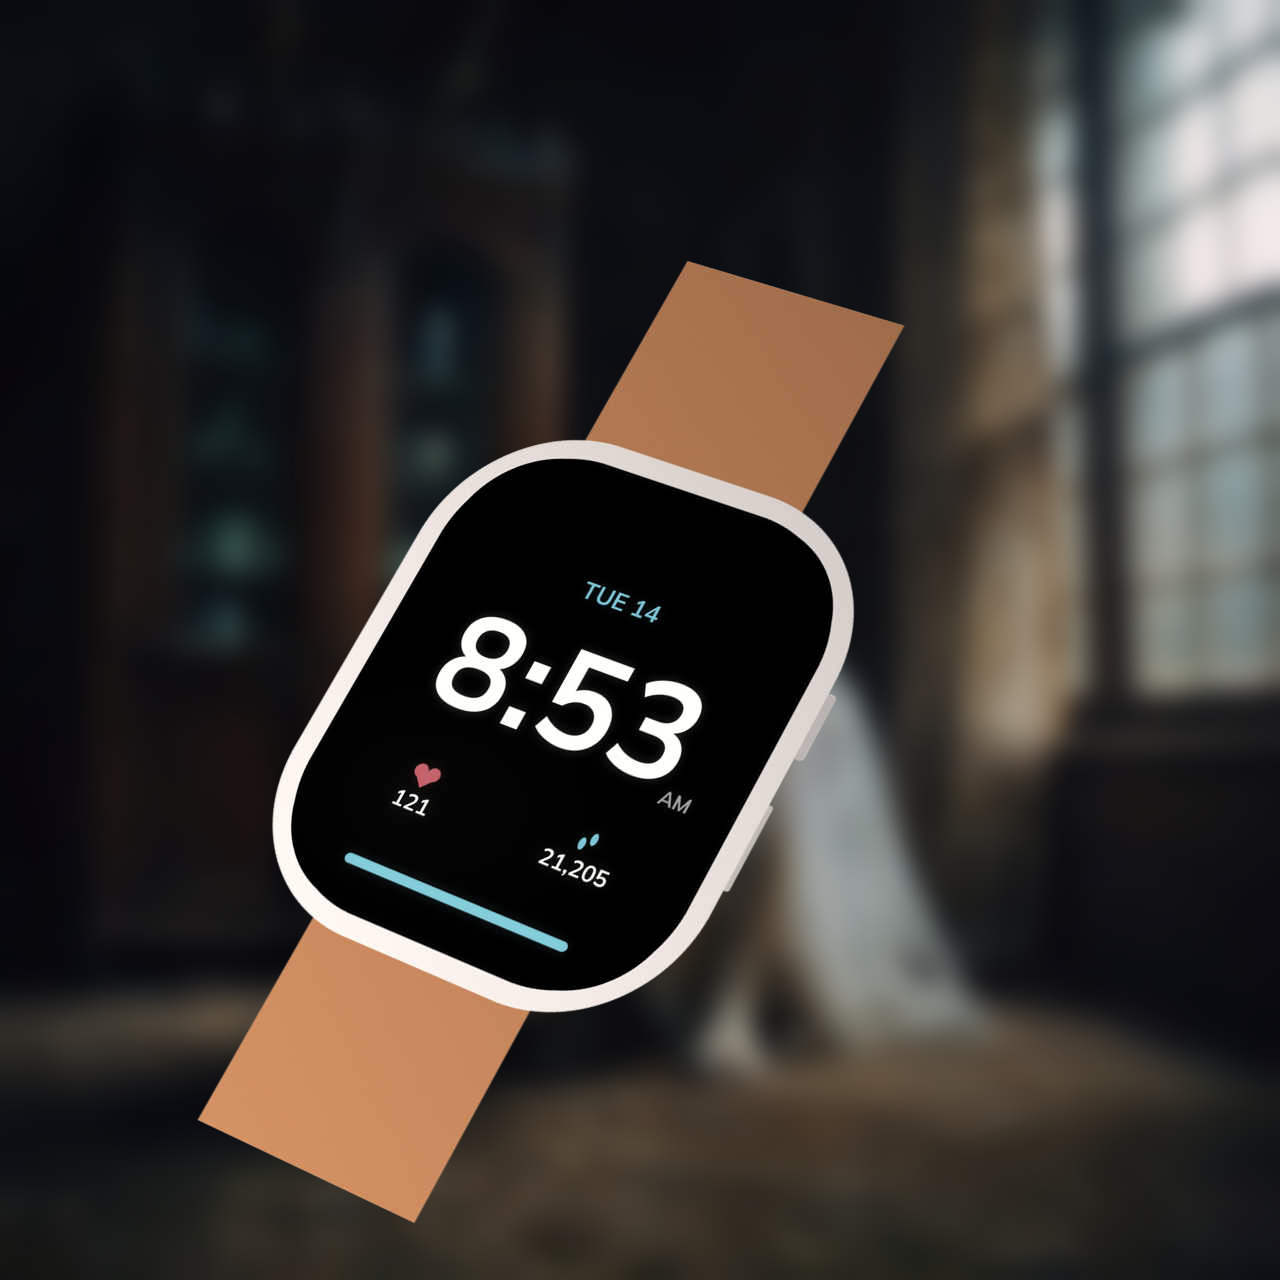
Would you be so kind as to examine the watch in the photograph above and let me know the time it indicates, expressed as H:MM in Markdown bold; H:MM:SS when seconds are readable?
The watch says **8:53**
